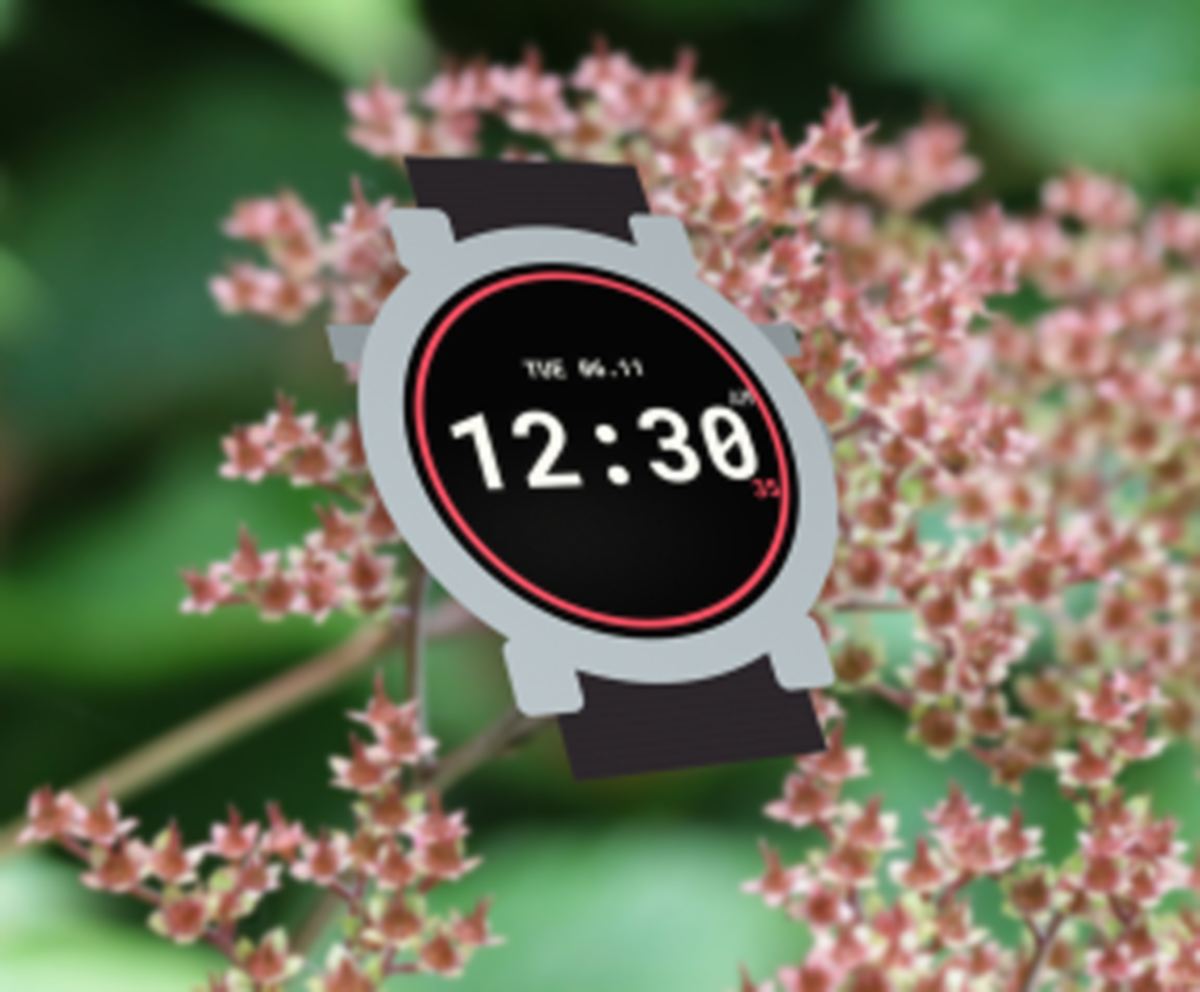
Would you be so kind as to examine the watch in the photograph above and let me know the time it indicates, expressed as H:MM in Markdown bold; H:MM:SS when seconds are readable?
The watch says **12:30**
